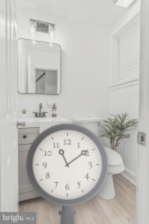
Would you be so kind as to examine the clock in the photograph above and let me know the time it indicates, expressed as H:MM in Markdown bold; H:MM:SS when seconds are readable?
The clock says **11:09**
